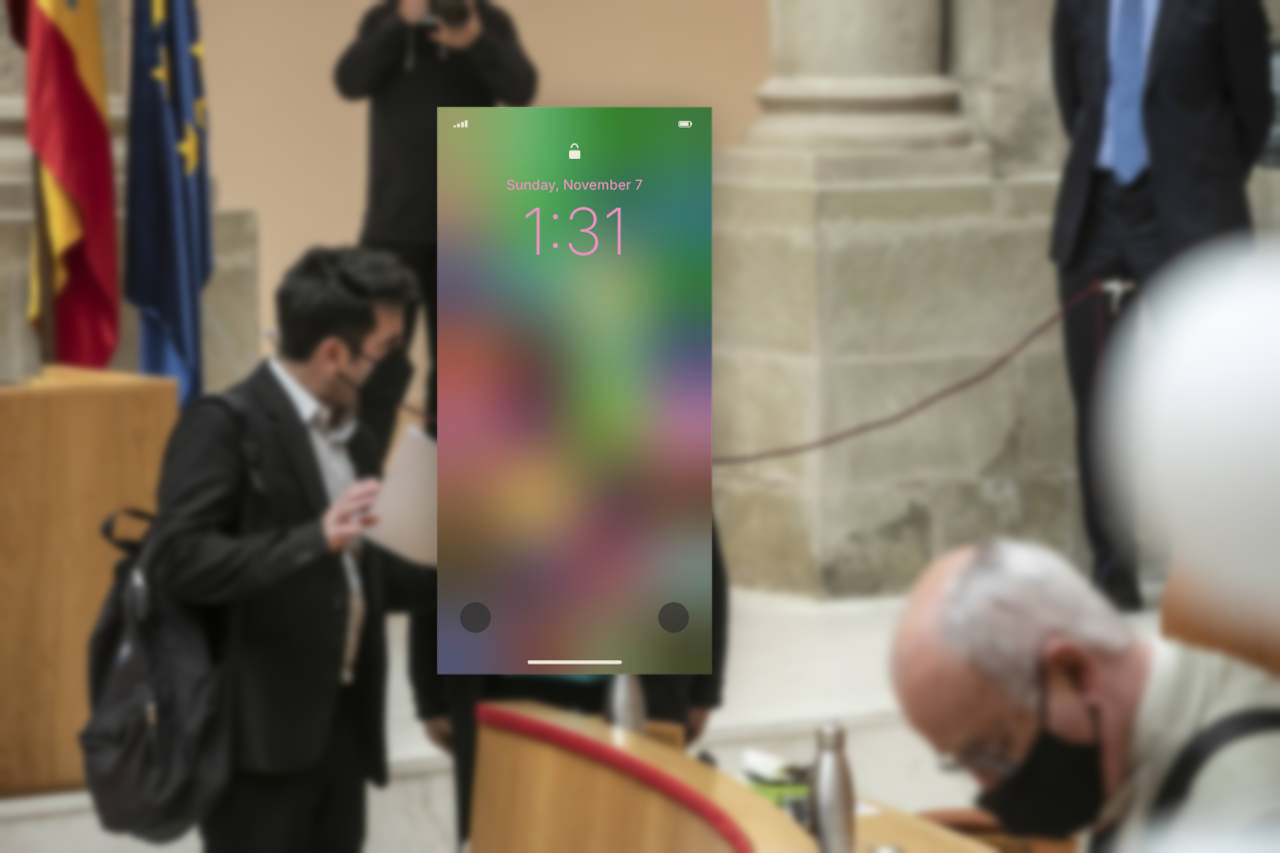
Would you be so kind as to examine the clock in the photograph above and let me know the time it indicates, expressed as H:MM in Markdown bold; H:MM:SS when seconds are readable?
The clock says **1:31**
